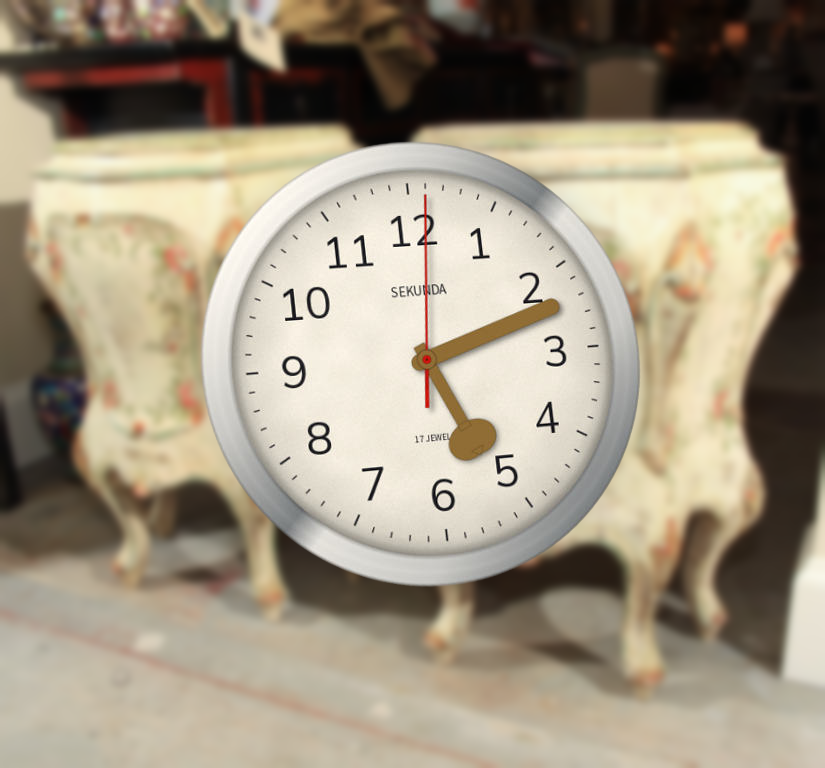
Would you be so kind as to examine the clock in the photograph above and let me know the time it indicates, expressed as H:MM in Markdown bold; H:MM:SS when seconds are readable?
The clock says **5:12:01**
